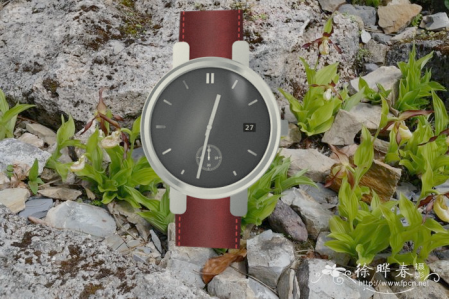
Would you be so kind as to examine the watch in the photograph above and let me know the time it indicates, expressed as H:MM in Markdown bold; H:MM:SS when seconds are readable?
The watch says **12:32**
